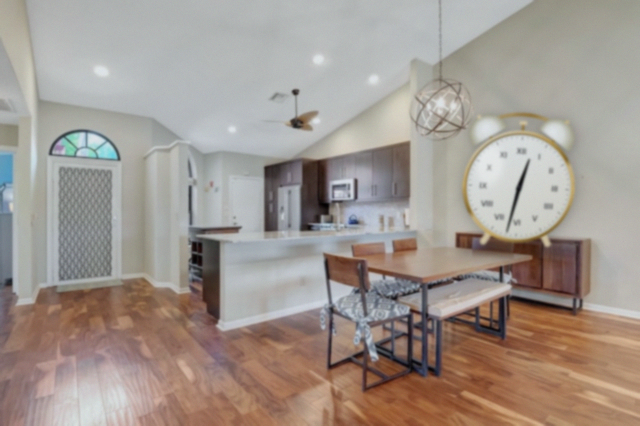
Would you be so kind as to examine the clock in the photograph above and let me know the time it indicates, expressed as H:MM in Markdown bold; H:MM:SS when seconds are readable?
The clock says **12:32**
